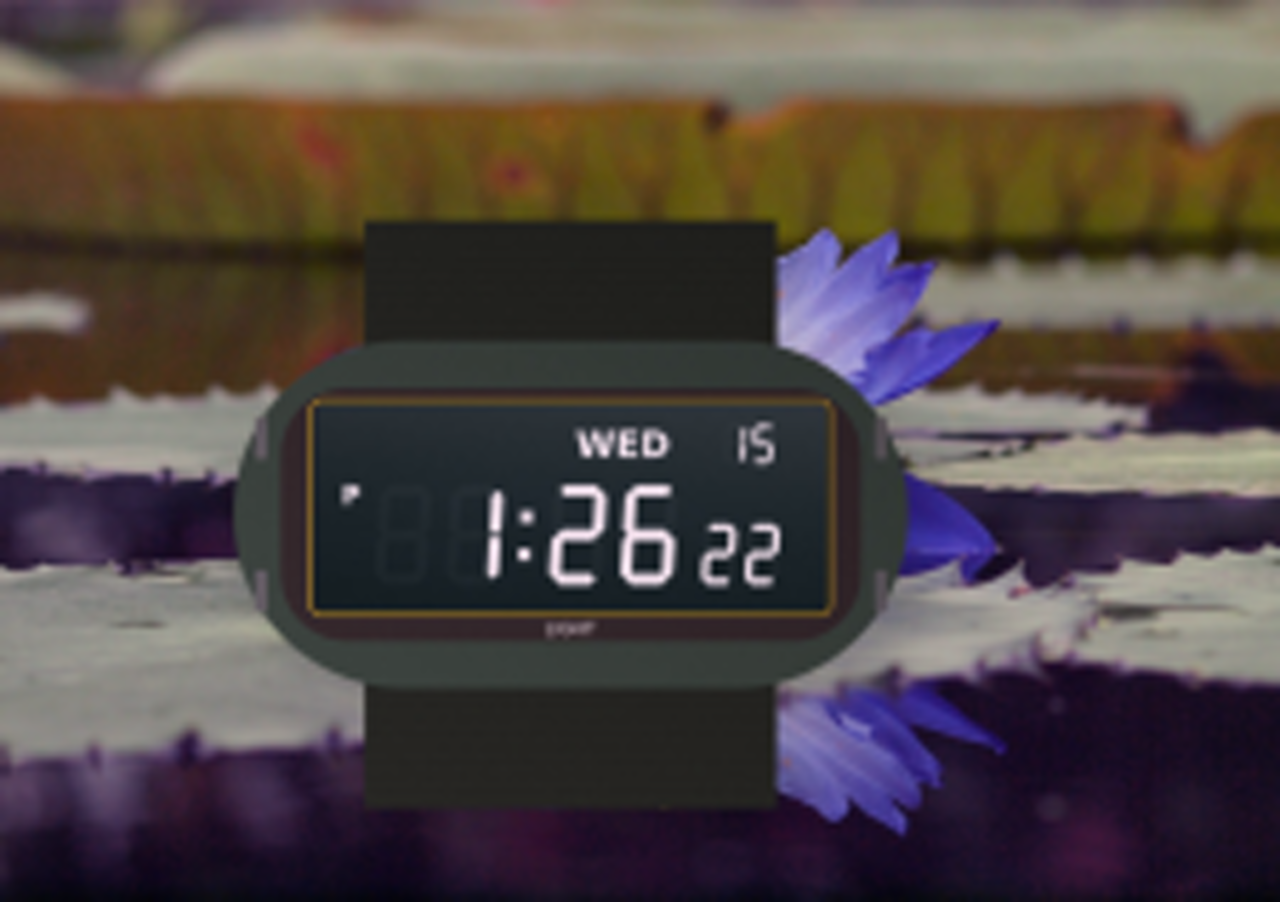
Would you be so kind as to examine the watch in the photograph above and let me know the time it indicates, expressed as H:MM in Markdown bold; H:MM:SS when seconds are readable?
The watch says **1:26:22**
